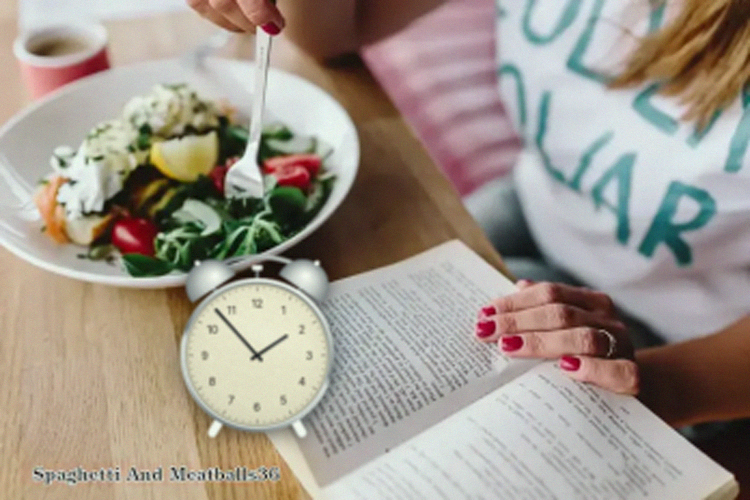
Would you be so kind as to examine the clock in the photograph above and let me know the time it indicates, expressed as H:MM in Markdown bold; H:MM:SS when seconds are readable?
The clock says **1:53**
